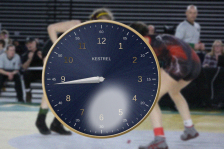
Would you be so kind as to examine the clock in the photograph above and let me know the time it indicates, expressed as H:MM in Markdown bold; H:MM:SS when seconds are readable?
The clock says **8:44**
